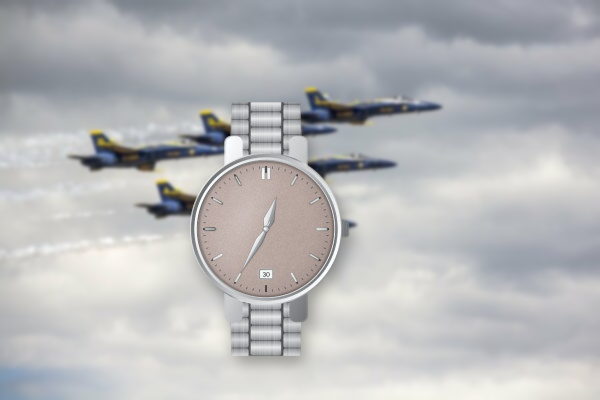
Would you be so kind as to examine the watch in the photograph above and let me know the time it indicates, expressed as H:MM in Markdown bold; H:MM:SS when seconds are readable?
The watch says **12:35**
